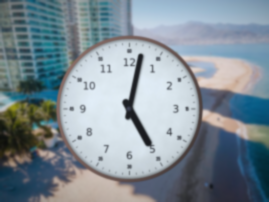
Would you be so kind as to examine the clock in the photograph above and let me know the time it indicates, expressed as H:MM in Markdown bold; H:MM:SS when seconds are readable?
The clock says **5:02**
